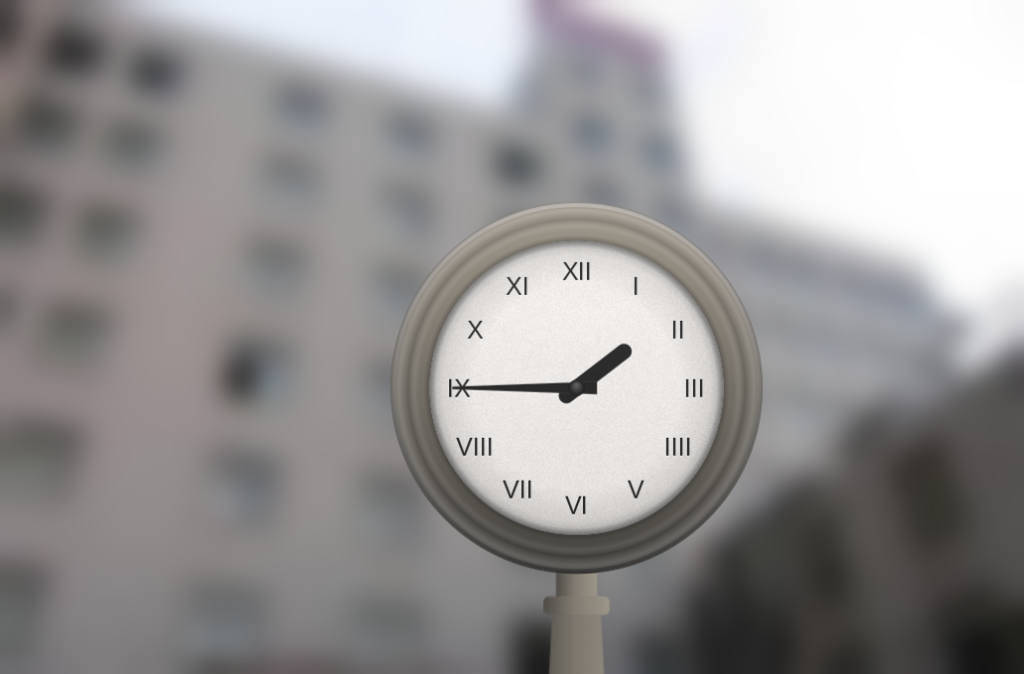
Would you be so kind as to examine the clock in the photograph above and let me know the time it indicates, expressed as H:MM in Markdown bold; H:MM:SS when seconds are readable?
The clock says **1:45**
